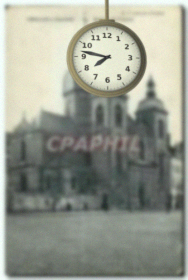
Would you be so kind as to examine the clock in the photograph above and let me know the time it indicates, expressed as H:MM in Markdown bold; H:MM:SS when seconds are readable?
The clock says **7:47**
